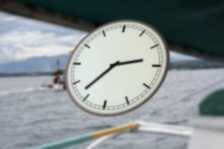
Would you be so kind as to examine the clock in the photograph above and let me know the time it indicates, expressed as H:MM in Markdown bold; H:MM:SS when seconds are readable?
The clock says **2:37**
